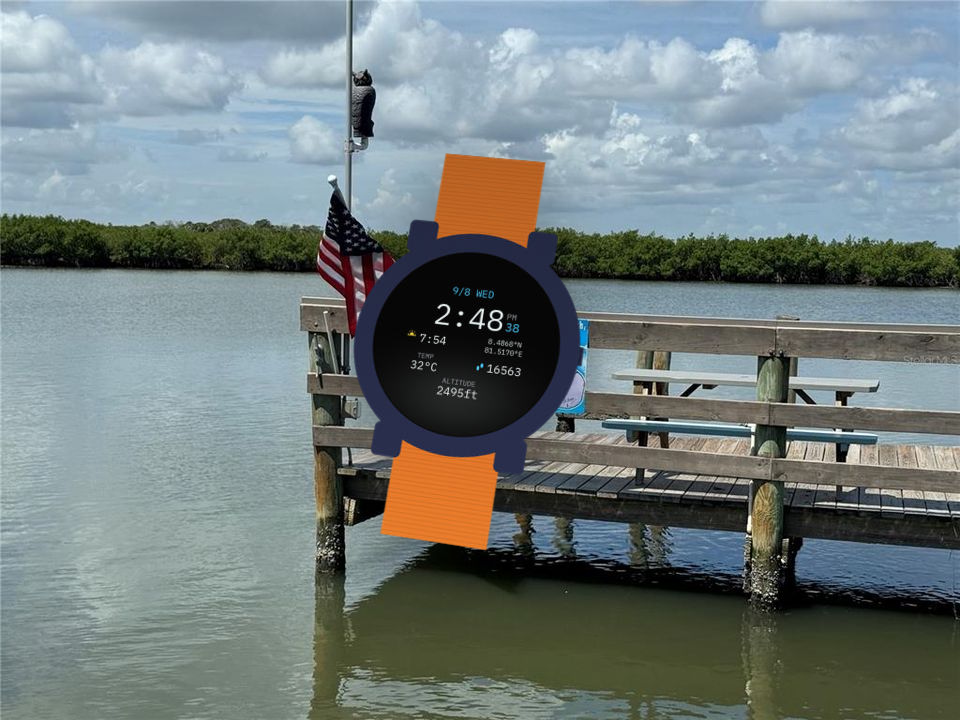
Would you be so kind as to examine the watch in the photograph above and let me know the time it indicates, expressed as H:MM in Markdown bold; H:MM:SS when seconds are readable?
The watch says **2:48:38**
